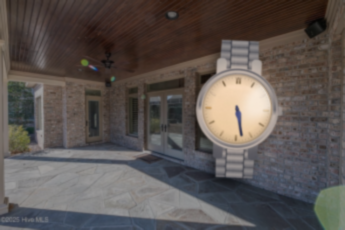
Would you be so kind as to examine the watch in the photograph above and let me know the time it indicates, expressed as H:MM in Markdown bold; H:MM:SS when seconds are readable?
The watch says **5:28**
